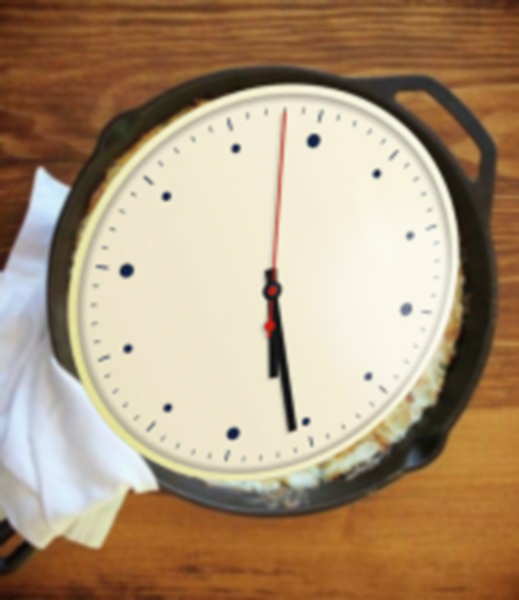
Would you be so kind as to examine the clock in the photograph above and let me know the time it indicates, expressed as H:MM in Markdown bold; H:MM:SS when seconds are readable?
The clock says **5:25:58**
